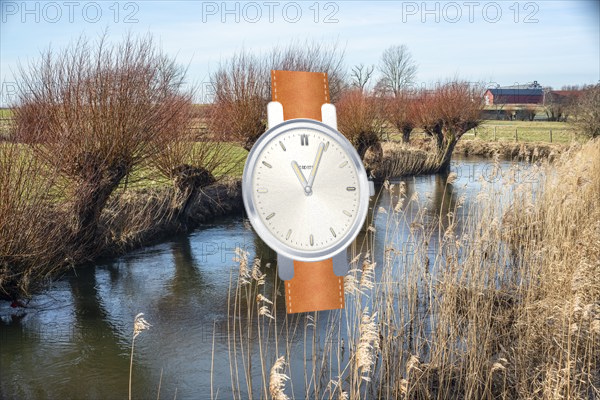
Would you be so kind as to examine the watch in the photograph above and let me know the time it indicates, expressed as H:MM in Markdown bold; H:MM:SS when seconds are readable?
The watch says **11:04**
